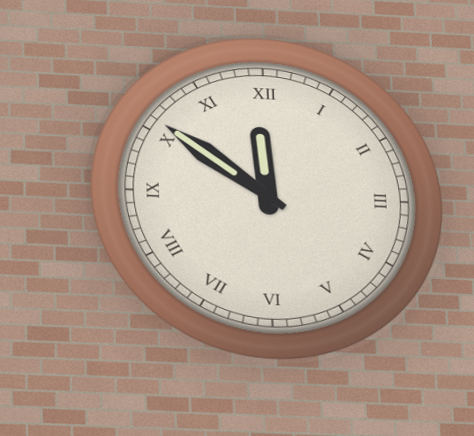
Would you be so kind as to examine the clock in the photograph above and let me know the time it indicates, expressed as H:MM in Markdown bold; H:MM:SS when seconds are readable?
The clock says **11:51**
